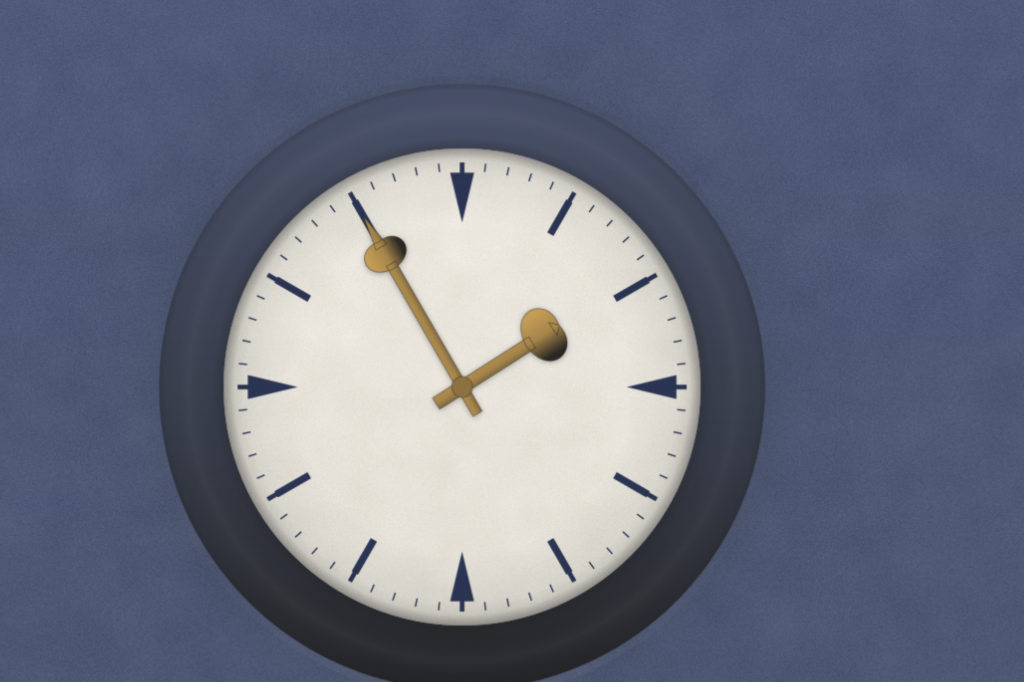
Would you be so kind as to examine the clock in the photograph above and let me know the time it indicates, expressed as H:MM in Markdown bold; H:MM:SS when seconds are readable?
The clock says **1:55**
